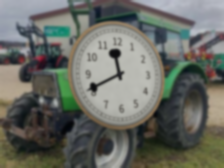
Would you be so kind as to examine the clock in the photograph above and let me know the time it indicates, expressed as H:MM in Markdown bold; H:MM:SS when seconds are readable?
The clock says **11:41**
